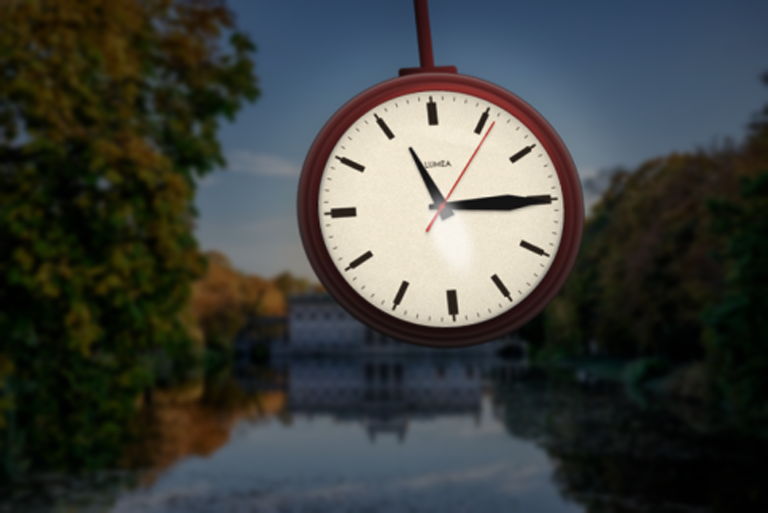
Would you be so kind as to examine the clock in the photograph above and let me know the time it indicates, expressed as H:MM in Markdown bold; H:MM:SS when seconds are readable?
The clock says **11:15:06**
